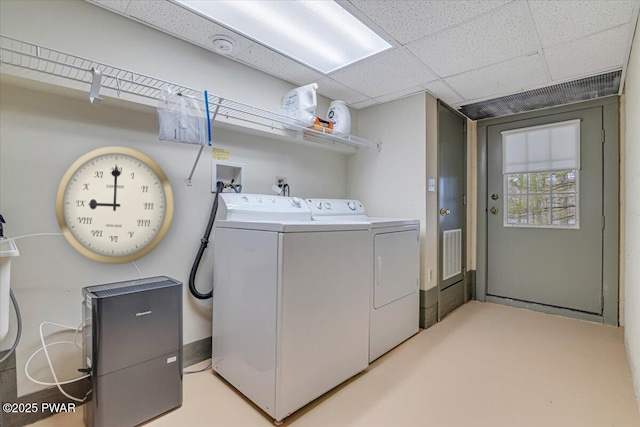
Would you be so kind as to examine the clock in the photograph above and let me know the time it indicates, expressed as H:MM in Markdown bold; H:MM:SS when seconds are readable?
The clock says **9:00**
